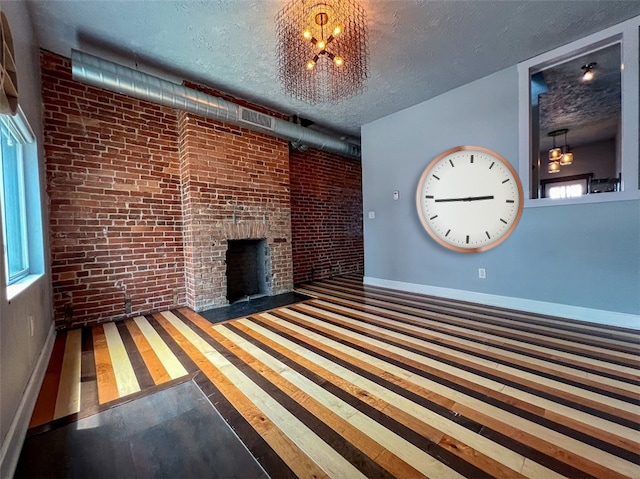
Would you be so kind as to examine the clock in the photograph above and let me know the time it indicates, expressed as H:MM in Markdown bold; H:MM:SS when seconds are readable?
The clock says **2:44**
